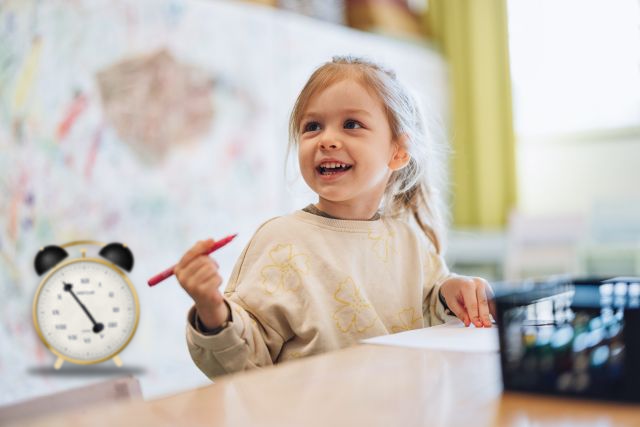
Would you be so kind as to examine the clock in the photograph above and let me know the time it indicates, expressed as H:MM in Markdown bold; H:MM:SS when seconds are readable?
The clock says **4:54**
